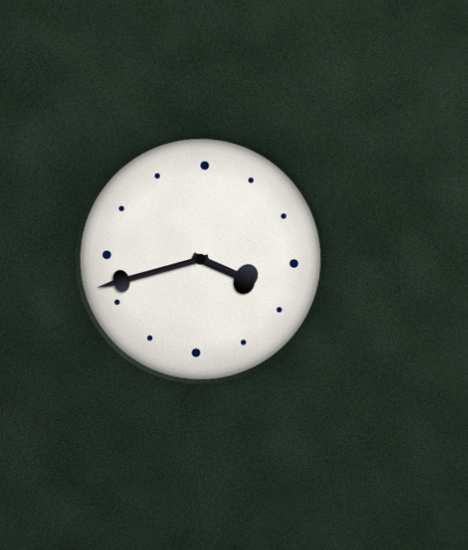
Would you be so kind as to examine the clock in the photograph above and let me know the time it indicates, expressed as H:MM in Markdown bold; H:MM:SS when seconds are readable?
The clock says **3:42**
